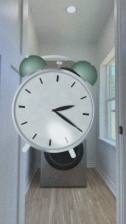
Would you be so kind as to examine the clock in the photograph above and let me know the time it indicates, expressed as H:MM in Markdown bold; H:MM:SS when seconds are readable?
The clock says **2:20**
